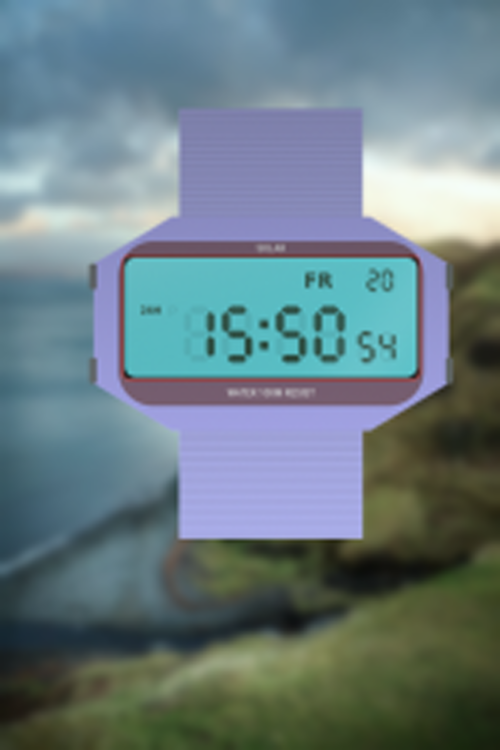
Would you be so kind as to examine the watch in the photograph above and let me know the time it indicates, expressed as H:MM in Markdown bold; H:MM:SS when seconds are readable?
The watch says **15:50:54**
